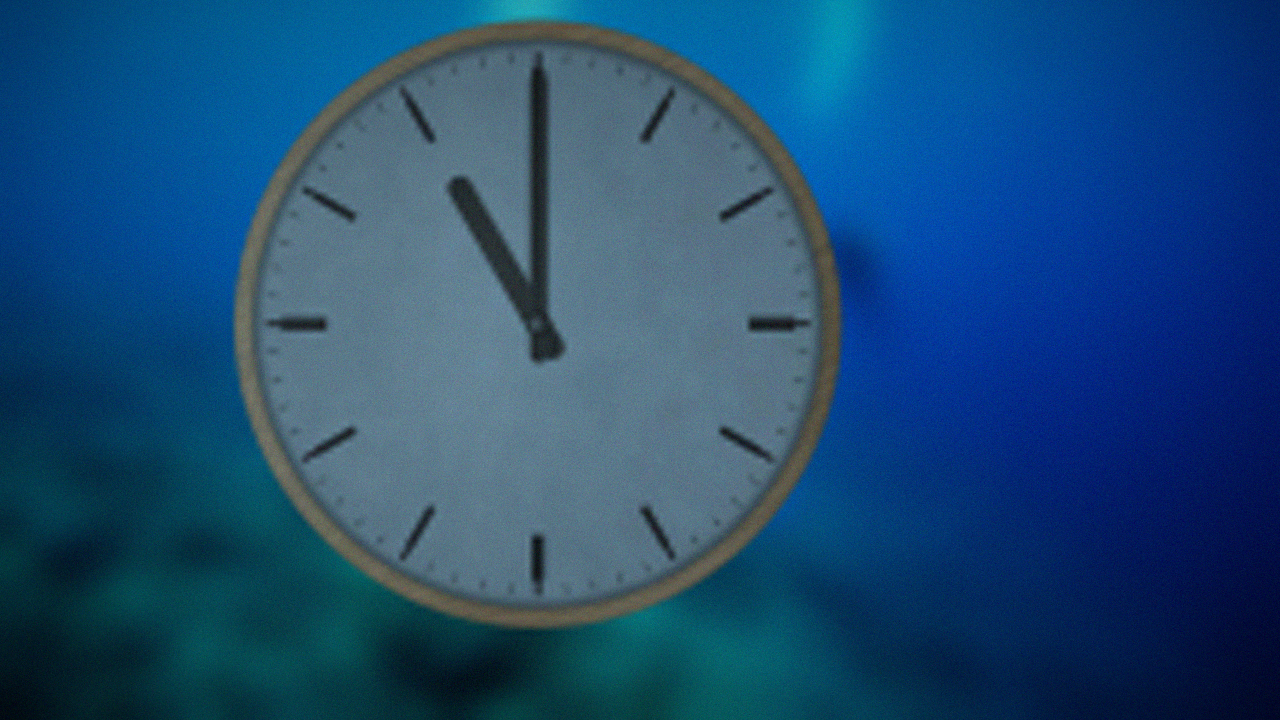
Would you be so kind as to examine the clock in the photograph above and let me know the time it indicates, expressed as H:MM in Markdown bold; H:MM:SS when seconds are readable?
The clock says **11:00**
